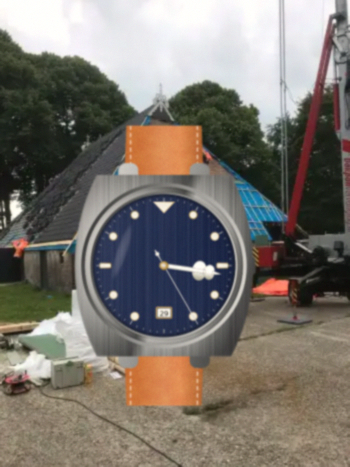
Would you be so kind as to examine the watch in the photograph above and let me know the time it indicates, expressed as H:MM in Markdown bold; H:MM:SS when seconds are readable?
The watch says **3:16:25**
